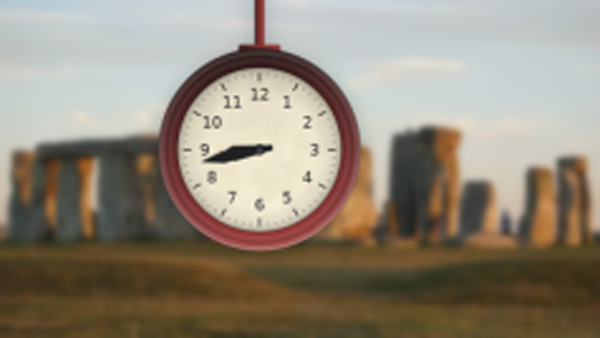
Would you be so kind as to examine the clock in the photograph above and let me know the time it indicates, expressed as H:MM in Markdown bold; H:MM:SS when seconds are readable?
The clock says **8:43**
